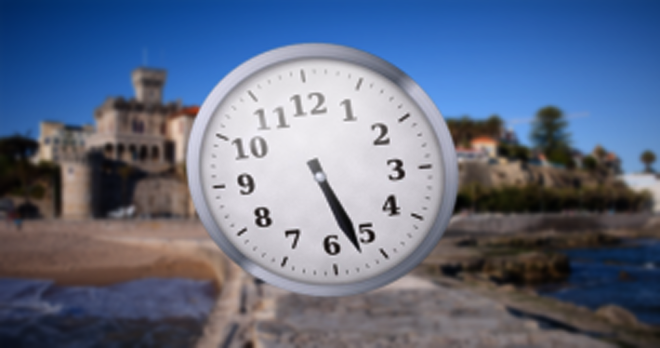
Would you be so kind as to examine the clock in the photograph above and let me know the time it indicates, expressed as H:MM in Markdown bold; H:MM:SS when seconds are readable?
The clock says **5:27**
